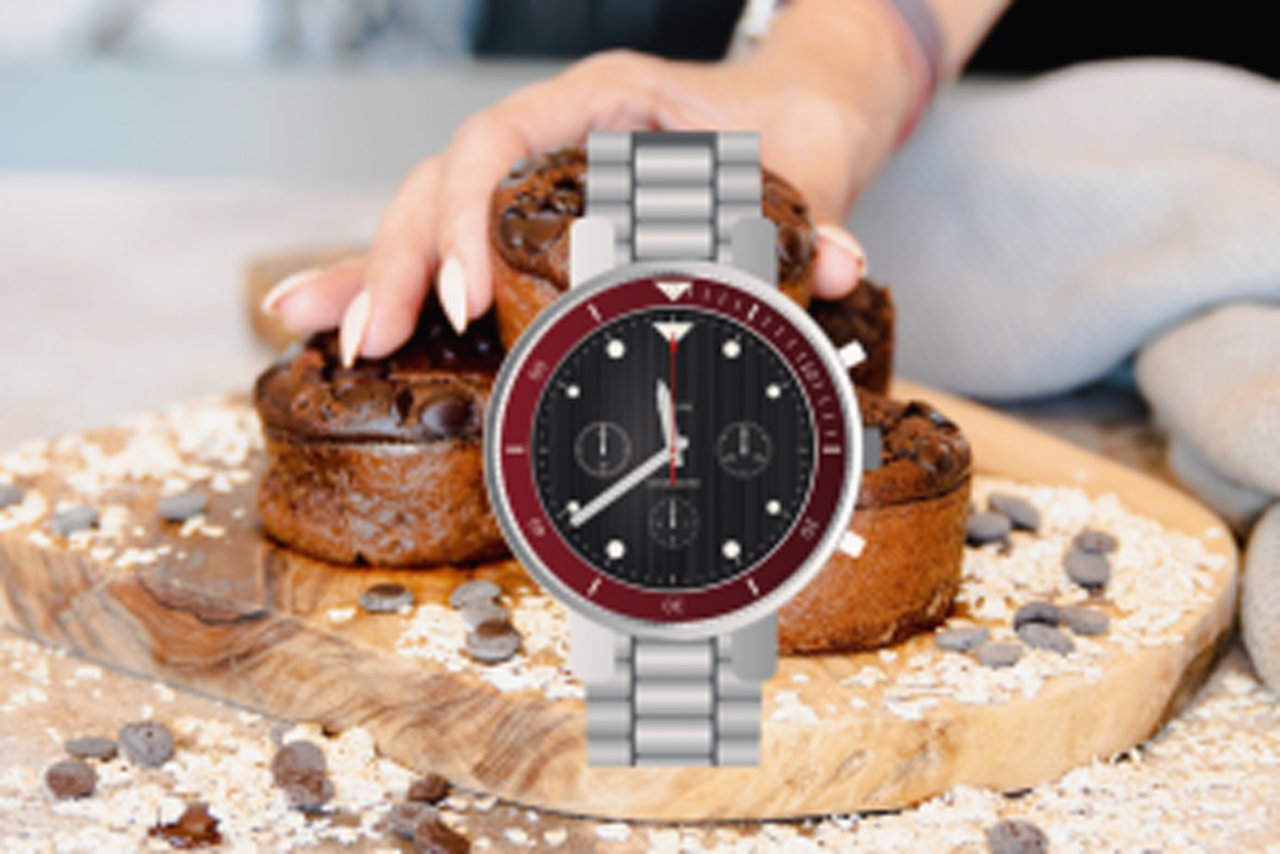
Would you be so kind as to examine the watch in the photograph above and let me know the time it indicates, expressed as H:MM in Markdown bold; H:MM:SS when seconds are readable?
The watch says **11:39**
